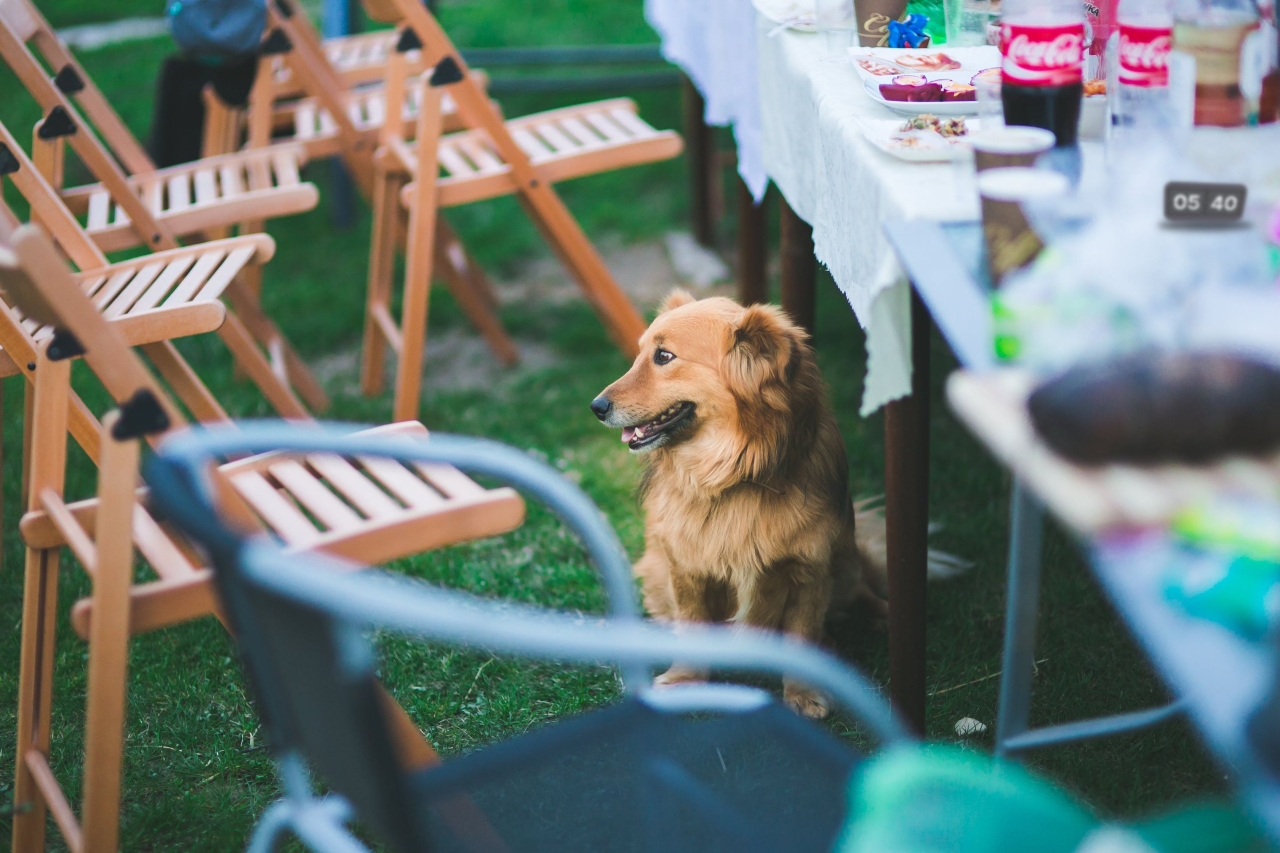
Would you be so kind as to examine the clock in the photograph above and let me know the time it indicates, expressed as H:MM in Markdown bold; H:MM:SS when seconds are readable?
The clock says **5:40**
